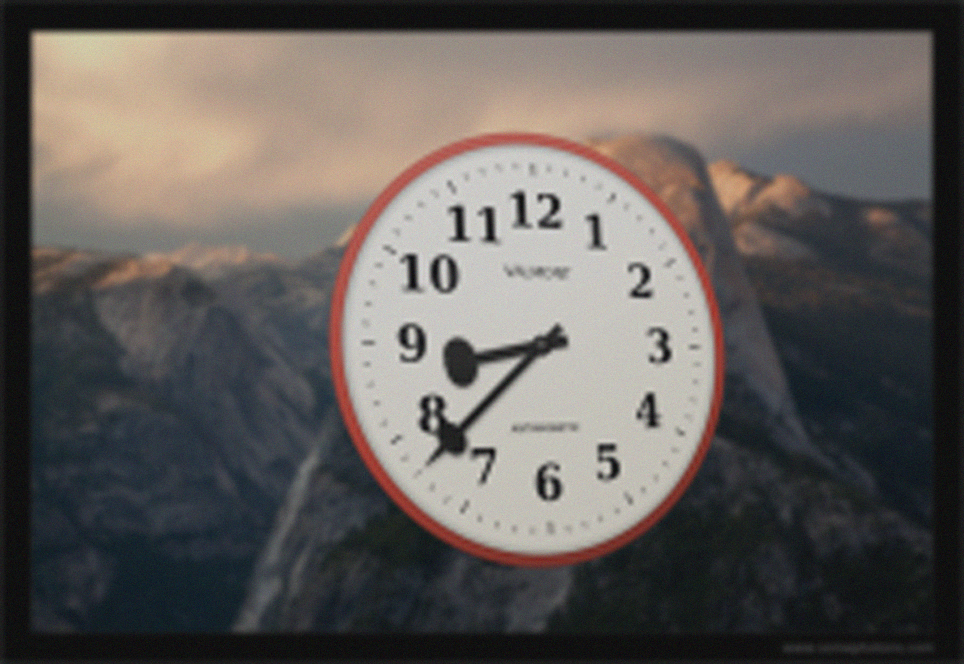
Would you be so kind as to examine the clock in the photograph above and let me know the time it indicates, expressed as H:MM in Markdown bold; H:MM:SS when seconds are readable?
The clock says **8:38**
